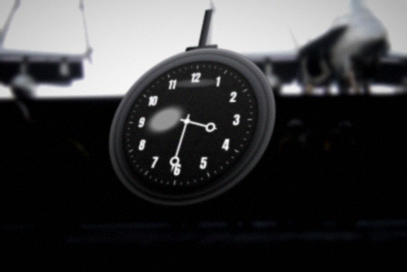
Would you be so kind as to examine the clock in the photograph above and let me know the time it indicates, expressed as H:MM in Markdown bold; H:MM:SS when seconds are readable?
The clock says **3:31**
